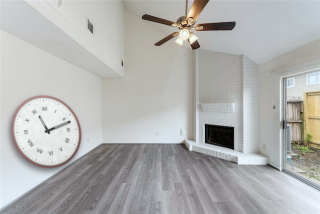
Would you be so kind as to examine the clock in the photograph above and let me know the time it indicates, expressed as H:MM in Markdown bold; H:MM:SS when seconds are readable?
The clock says **11:12**
